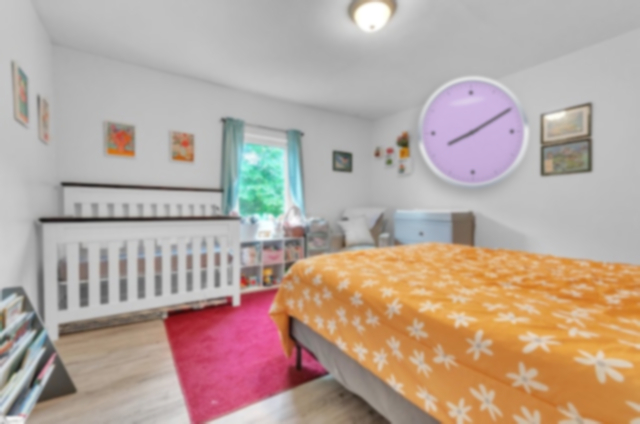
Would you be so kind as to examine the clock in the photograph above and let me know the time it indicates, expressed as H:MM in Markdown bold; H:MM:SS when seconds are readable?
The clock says **8:10**
